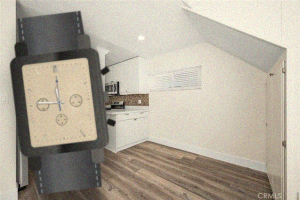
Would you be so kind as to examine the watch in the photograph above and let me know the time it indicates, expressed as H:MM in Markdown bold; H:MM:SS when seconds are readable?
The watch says **11:46**
